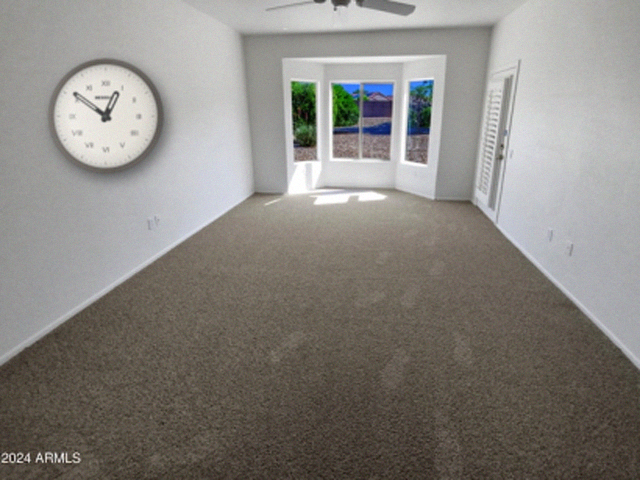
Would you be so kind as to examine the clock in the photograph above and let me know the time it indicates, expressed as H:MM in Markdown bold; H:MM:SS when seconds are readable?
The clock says **12:51**
